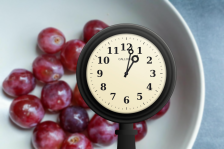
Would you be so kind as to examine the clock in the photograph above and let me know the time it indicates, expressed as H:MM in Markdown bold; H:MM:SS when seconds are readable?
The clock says **1:02**
